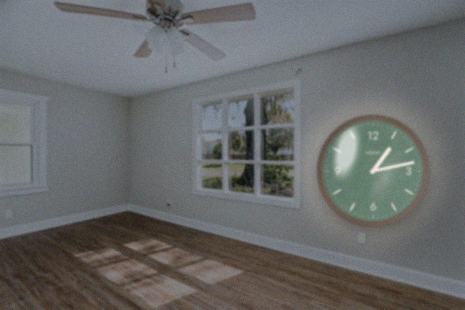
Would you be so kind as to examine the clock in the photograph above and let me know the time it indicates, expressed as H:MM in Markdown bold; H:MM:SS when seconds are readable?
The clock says **1:13**
